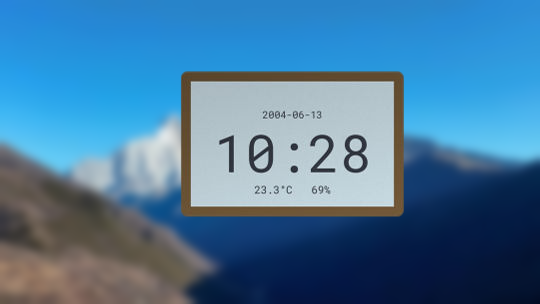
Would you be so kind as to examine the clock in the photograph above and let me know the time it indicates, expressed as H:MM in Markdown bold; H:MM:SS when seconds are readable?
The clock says **10:28**
